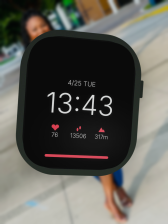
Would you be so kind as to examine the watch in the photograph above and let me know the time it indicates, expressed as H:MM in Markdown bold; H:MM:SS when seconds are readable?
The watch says **13:43**
